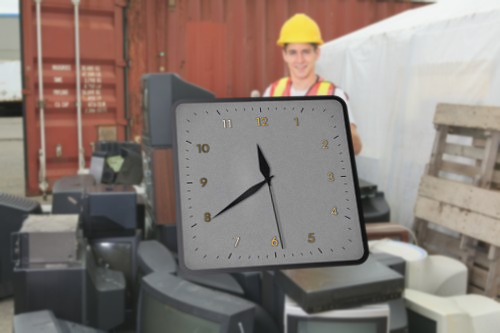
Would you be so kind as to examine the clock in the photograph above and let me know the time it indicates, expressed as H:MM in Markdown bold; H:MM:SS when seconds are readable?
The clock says **11:39:29**
